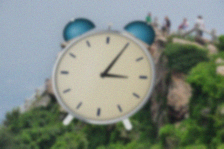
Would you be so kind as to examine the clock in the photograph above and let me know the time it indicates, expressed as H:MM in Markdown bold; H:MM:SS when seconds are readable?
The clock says **3:05**
